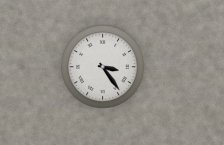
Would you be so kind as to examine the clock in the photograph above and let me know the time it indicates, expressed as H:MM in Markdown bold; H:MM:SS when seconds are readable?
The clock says **3:24**
